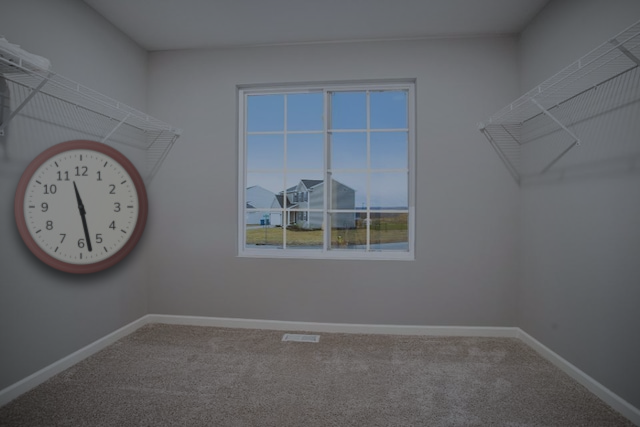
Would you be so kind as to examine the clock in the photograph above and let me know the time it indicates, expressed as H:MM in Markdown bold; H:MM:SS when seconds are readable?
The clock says **11:28**
